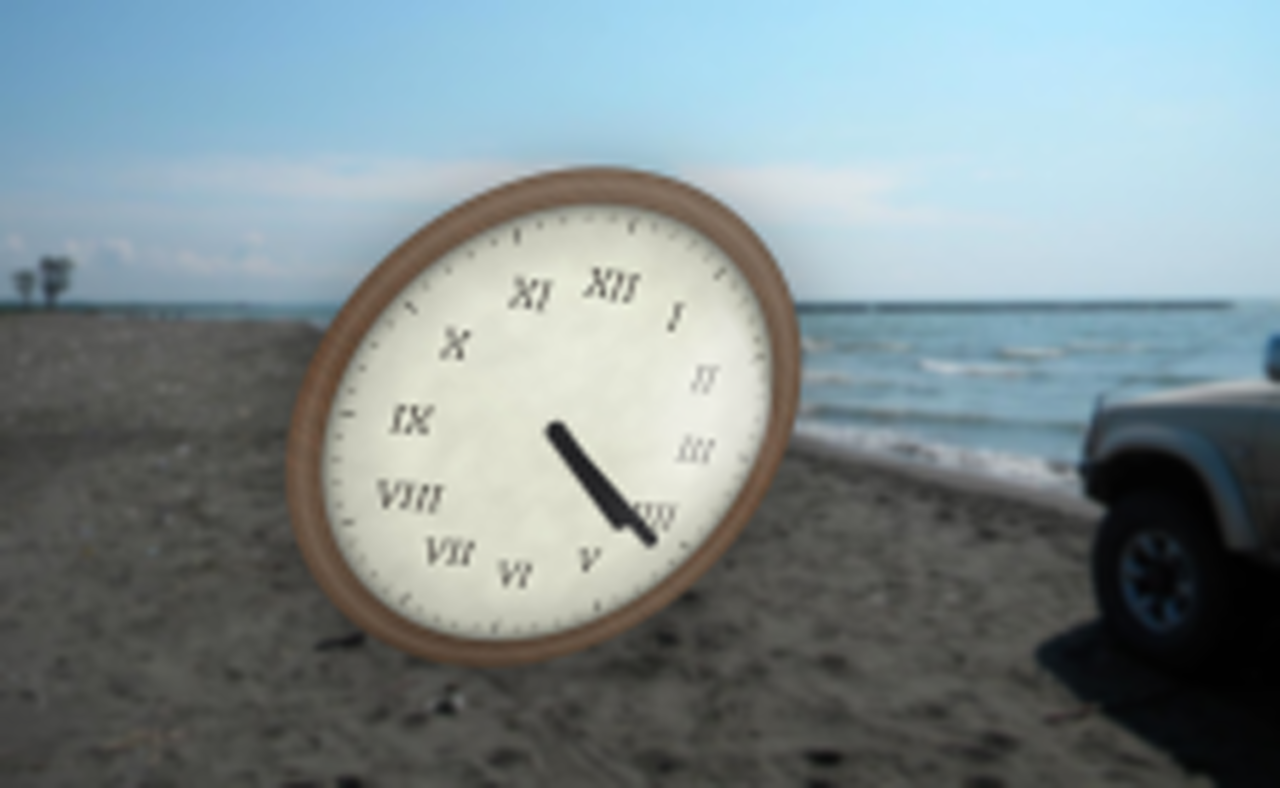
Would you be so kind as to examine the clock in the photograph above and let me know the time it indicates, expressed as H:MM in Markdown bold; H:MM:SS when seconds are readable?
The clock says **4:21**
